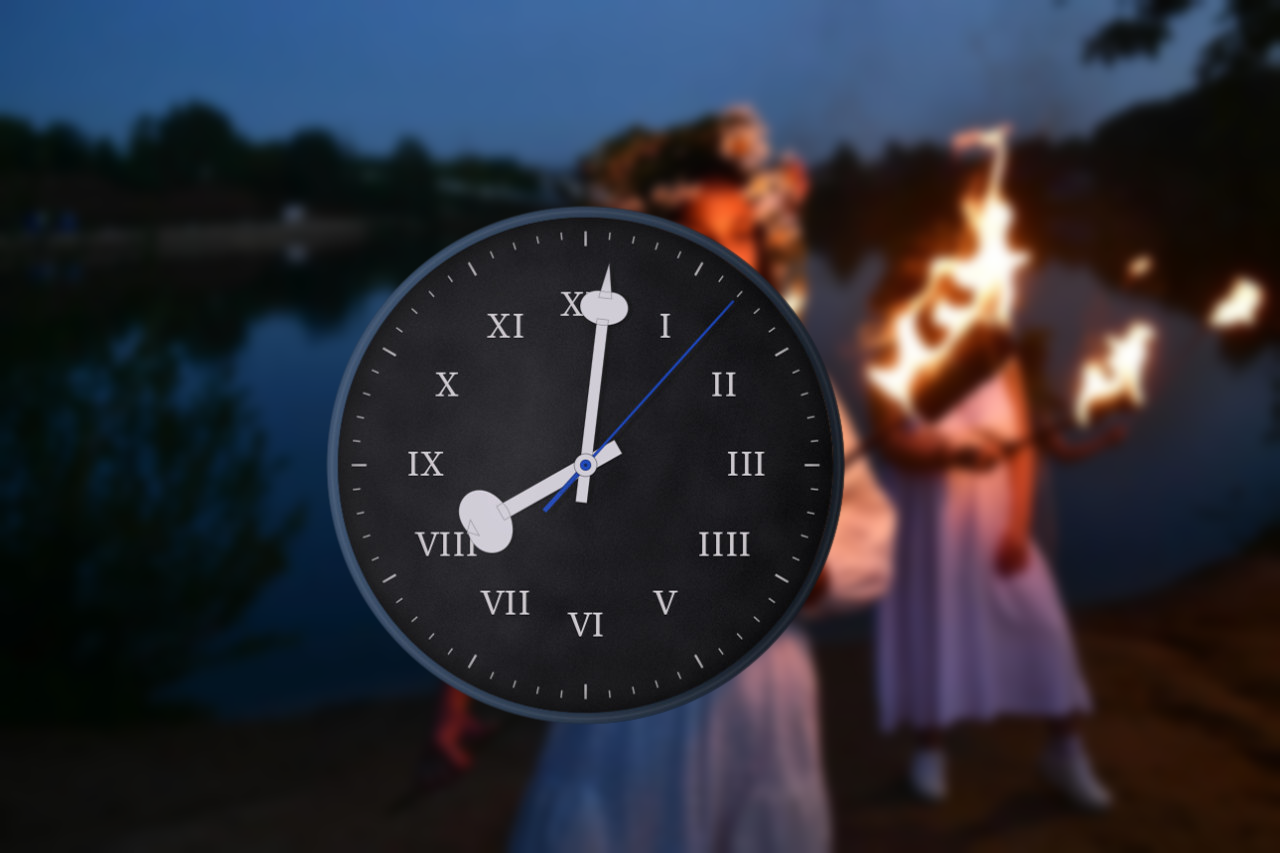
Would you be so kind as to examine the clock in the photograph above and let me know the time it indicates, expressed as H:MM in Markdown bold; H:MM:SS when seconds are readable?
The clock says **8:01:07**
